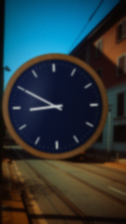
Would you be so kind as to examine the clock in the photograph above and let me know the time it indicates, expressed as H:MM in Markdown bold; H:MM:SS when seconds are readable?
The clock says **8:50**
